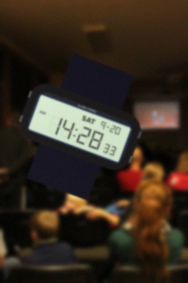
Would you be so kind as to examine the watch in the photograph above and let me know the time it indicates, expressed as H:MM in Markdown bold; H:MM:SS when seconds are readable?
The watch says **14:28**
